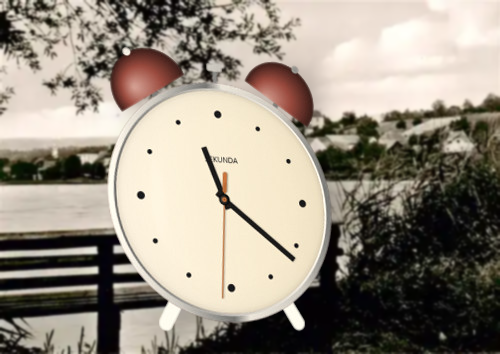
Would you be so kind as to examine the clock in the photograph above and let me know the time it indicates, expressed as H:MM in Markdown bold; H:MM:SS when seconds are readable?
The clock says **11:21:31**
